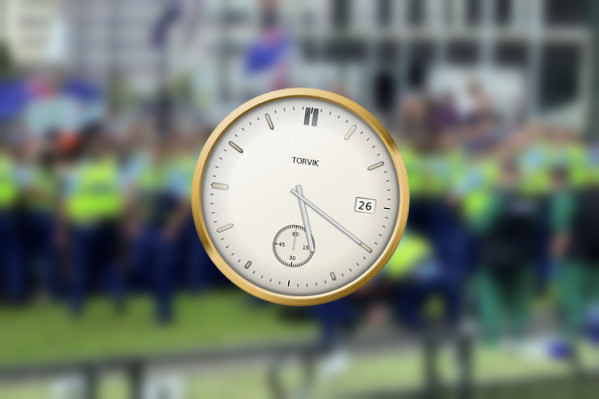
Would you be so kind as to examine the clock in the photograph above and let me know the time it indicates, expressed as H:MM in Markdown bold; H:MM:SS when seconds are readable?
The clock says **5:20**
